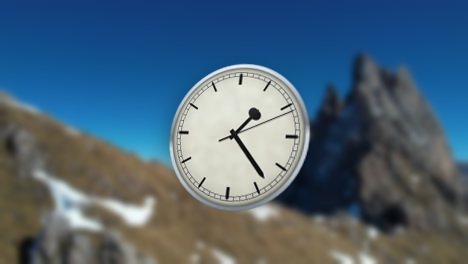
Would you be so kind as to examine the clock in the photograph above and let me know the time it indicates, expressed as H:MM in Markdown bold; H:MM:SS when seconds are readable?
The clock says **1:23:11**
